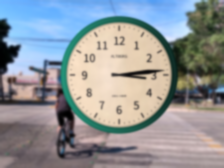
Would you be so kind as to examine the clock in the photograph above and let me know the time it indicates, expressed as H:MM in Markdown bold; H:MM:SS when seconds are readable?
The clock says **3:14**
